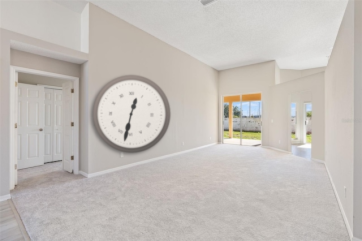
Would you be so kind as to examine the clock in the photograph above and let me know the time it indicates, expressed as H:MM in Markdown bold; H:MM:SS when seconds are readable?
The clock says **12:32**
